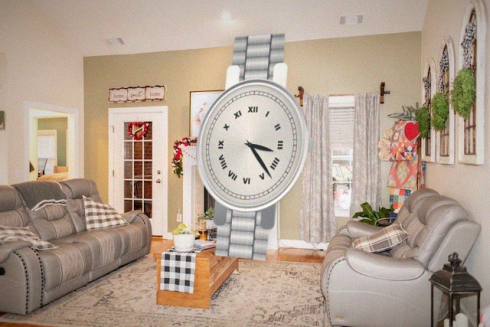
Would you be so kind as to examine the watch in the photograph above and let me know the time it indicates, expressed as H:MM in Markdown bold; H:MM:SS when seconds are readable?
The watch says **3:23**
